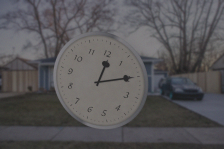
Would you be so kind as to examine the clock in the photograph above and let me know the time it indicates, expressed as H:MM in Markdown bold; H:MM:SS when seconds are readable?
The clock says **12:10**
